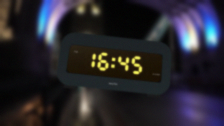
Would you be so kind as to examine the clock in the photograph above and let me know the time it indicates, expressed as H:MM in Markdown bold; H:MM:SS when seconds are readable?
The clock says **16:45**
